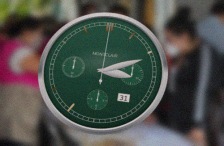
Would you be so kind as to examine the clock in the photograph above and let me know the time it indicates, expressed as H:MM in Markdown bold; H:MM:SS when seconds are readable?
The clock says **3:11**
